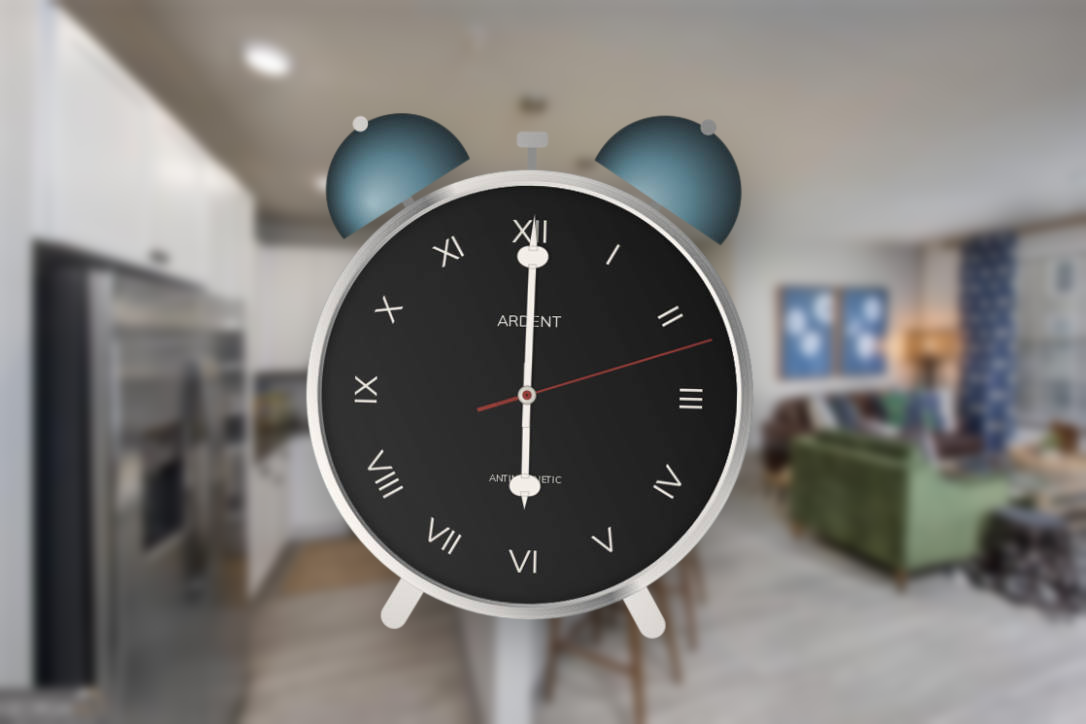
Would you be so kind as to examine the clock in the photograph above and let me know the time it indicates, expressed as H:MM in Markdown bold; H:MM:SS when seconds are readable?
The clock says **6:00:12**
